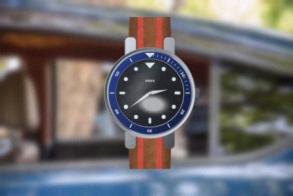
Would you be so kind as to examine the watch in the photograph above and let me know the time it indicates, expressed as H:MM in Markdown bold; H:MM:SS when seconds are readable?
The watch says **2:39**
